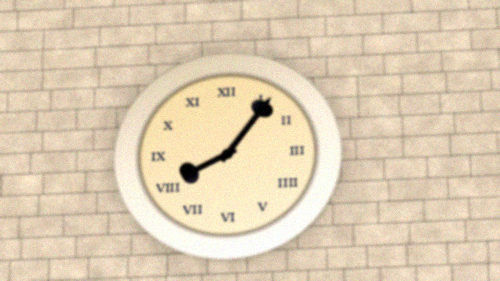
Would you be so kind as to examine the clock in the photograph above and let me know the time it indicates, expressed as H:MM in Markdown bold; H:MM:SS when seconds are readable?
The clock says **8:06**
